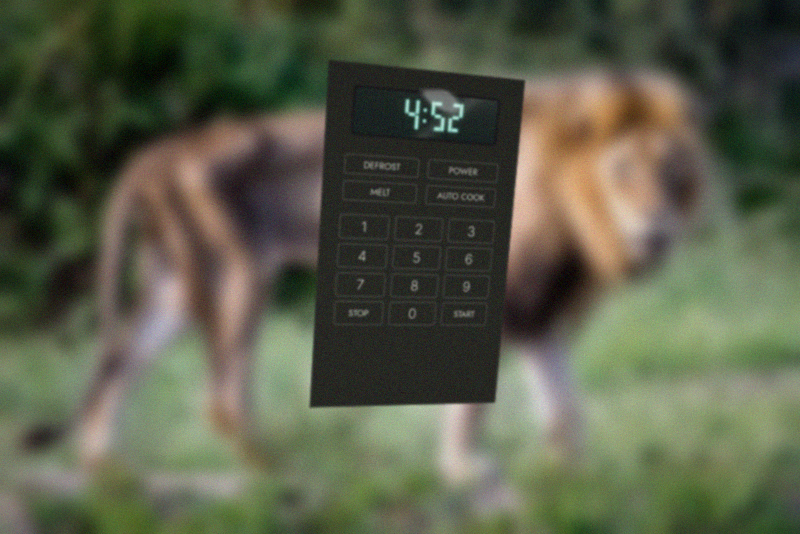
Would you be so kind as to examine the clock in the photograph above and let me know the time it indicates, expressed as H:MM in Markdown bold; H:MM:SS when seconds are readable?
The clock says **4:52**
